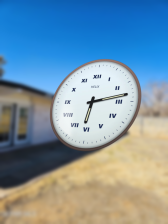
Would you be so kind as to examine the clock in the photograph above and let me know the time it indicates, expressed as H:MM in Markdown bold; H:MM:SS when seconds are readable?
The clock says **6:13**
